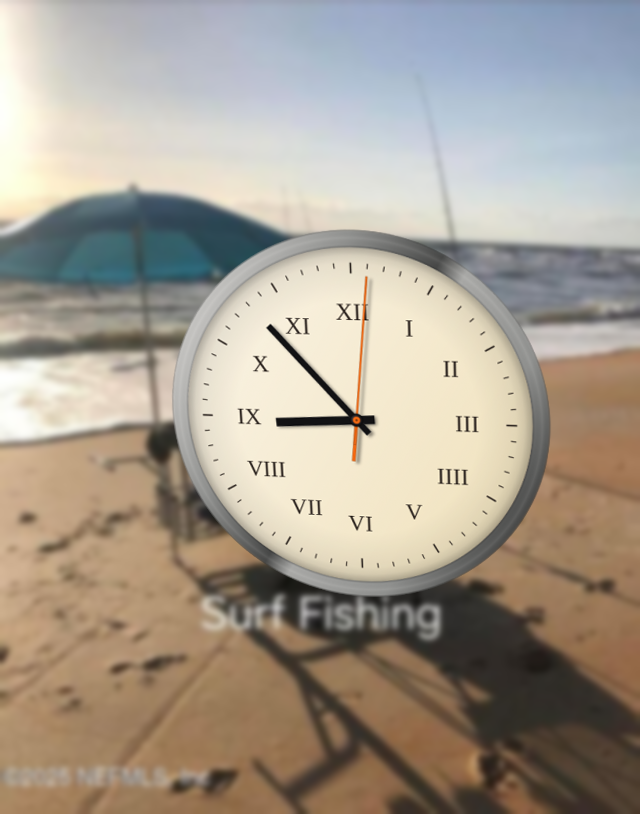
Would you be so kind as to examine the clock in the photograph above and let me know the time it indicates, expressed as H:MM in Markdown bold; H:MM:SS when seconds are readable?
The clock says **8:53:01**
